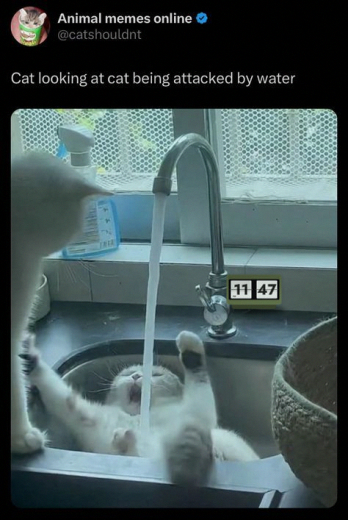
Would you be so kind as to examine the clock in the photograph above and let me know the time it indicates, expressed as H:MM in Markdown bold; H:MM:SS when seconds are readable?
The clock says **11:47**
